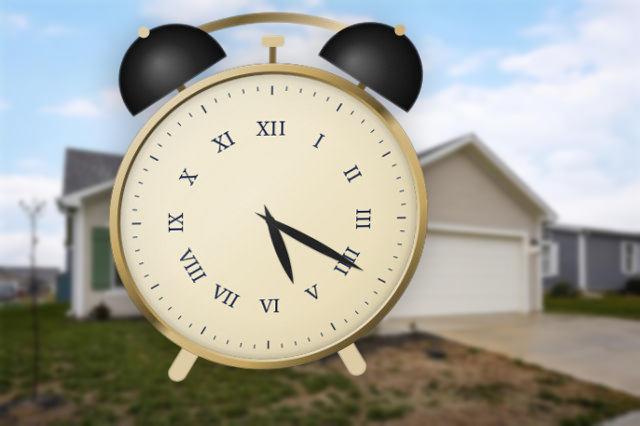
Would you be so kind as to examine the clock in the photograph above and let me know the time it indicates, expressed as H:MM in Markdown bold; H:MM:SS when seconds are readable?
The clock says **5:20**
